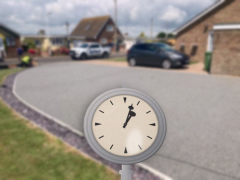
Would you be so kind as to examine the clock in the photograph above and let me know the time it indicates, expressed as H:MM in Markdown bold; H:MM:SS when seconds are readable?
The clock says **1:03**
